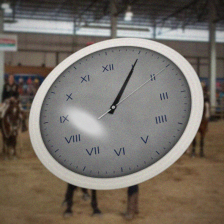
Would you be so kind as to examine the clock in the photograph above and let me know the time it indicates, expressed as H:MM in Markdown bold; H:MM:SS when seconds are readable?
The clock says **1:05:10**
